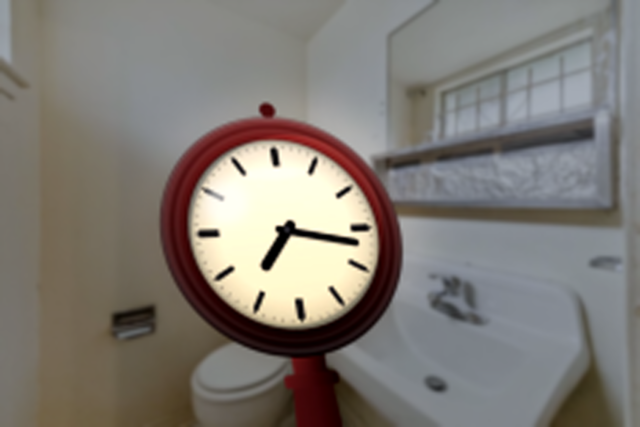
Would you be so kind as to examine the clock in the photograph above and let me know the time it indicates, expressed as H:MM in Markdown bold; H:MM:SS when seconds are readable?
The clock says **7:17**
